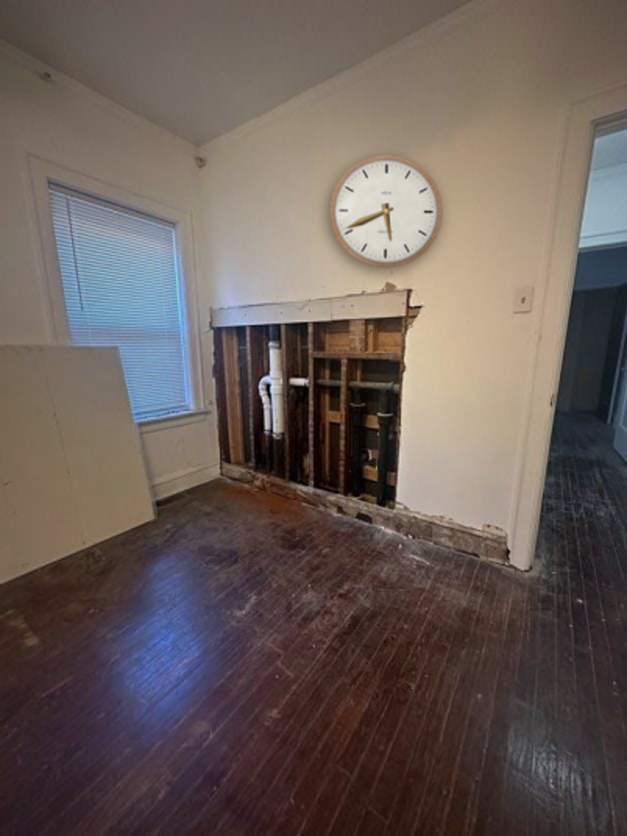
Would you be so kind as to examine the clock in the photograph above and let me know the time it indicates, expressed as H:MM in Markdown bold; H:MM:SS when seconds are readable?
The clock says **5:41**
